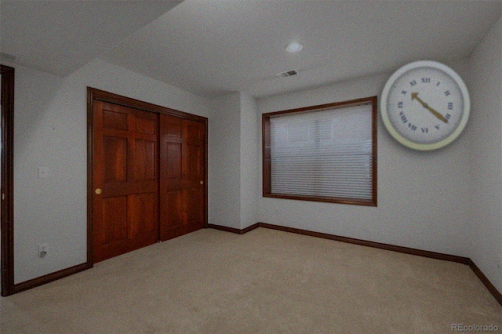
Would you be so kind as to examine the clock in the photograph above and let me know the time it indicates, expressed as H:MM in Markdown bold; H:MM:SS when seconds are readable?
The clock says **10:21**
